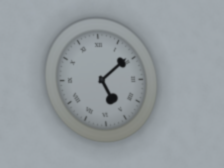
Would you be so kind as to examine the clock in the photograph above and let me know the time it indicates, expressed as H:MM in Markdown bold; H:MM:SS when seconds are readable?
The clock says **5:09**
